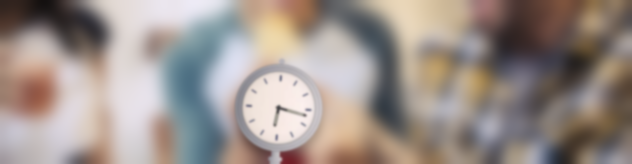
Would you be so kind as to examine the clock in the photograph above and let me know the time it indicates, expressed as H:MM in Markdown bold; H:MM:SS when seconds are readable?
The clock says **6:17**
